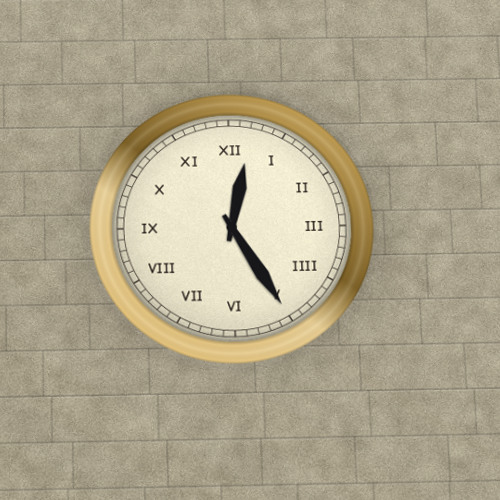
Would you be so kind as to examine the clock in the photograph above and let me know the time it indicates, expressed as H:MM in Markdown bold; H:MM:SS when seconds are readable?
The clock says **12:25**
